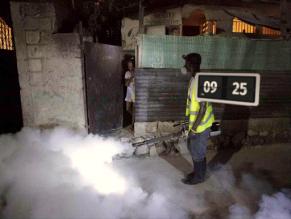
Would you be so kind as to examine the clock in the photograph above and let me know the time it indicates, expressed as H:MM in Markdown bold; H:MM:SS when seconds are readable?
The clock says **9:25**
